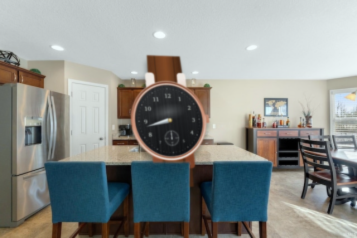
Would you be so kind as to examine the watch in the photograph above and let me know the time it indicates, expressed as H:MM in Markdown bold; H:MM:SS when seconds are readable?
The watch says **8:43**
